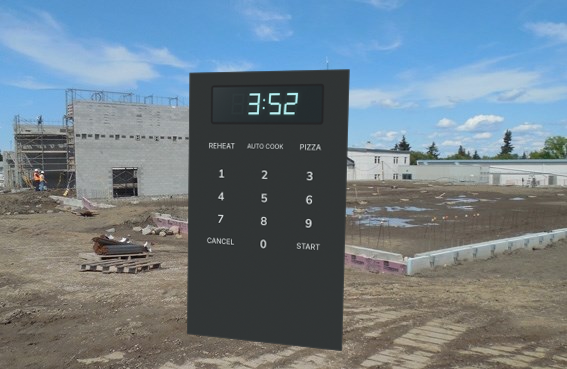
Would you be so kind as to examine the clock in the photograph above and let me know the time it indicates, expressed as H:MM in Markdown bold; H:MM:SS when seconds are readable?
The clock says **3:52**
